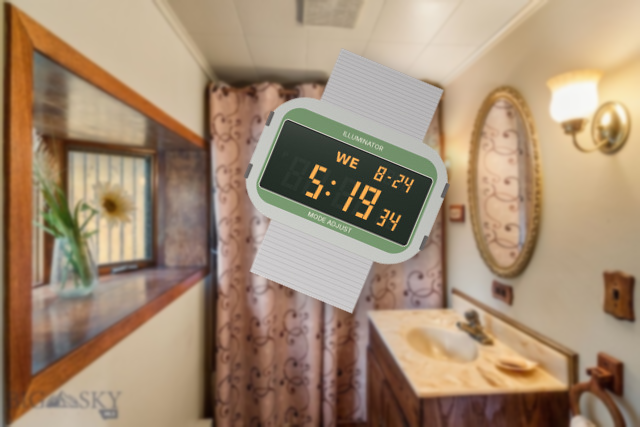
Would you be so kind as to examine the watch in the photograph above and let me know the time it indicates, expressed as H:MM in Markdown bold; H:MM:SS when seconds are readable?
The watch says **5:19:34**
